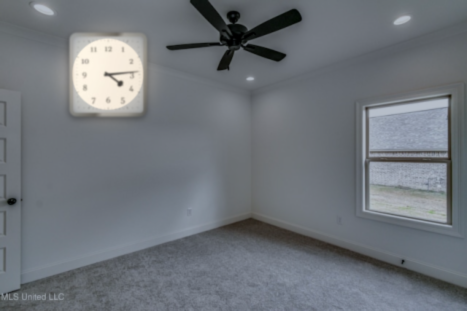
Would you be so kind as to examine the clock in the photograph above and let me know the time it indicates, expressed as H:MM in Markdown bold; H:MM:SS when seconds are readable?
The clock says **4:14**
